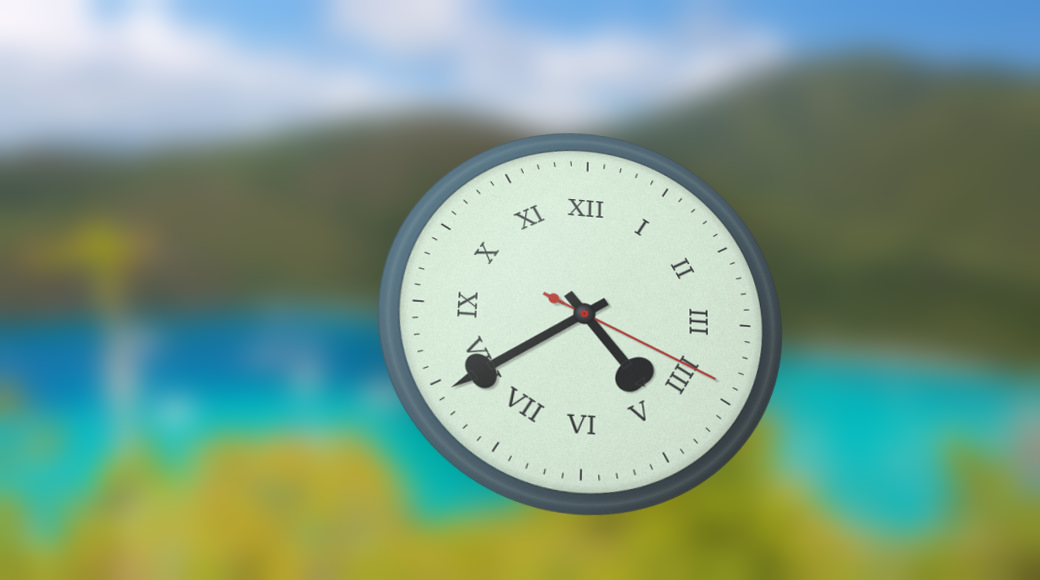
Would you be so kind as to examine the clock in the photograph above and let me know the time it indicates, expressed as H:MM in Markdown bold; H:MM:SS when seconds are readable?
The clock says **4:39:19**
